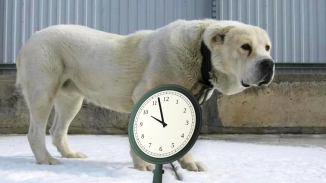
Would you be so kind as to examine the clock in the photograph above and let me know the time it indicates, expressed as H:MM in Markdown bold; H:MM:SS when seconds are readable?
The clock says **9:57**
